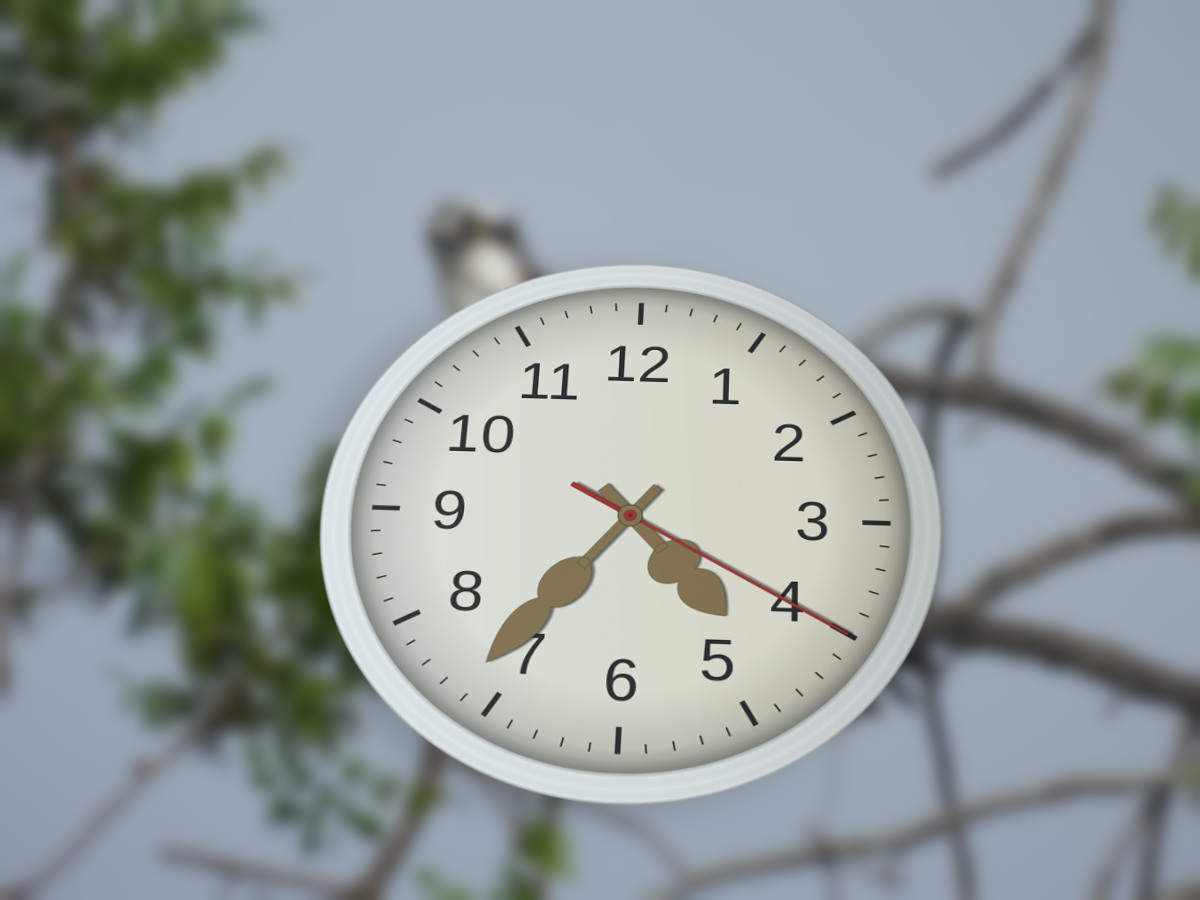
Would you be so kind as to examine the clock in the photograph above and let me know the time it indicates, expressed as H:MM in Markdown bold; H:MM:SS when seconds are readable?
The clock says **4:36:20**
